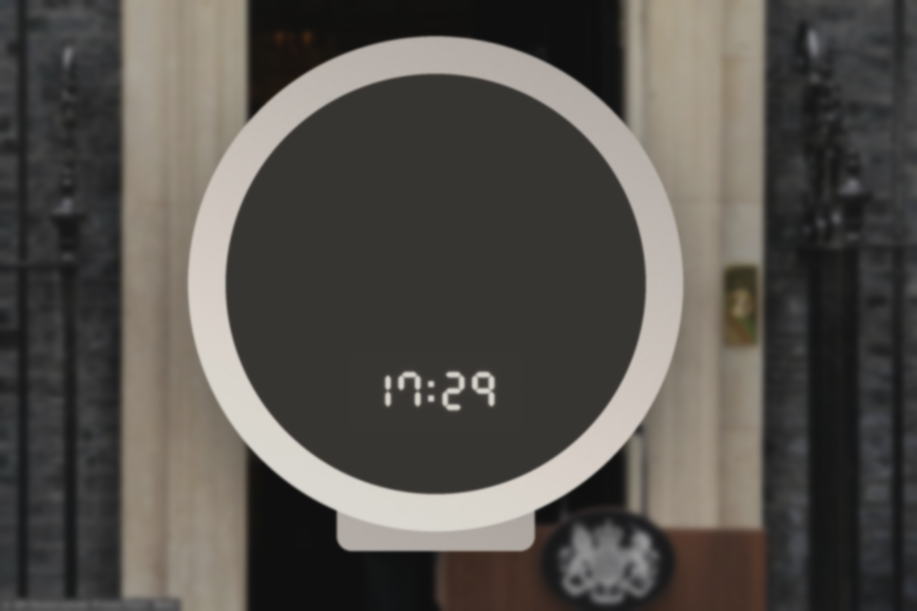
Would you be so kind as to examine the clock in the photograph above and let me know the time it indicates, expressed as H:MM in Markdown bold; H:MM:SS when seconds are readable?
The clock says **17:29**
